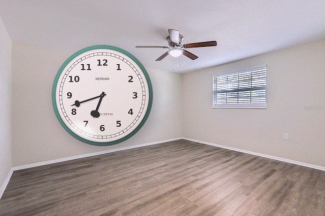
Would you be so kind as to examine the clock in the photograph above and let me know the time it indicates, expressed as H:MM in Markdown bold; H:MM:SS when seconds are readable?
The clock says **6:42**
